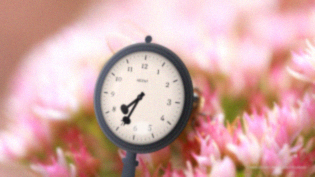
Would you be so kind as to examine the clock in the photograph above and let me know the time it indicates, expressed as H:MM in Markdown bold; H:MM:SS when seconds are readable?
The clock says **7:34**
